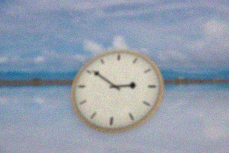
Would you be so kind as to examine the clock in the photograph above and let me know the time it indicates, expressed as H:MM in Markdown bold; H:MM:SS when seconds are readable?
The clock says **2:51**
